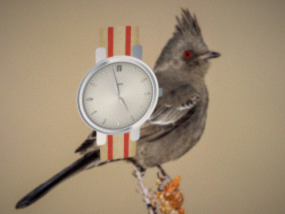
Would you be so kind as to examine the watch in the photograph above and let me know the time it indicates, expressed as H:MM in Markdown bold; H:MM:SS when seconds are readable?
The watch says **4:58**
